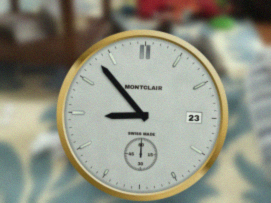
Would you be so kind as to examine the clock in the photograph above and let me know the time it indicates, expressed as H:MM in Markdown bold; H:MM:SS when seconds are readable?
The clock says **8:53**
